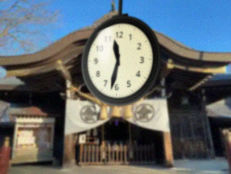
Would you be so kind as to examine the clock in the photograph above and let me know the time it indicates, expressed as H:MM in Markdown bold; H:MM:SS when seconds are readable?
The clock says **11:32**
